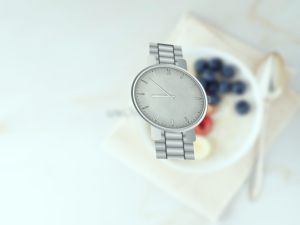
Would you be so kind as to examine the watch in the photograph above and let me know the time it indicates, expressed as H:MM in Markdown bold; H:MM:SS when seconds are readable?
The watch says **8:52**
